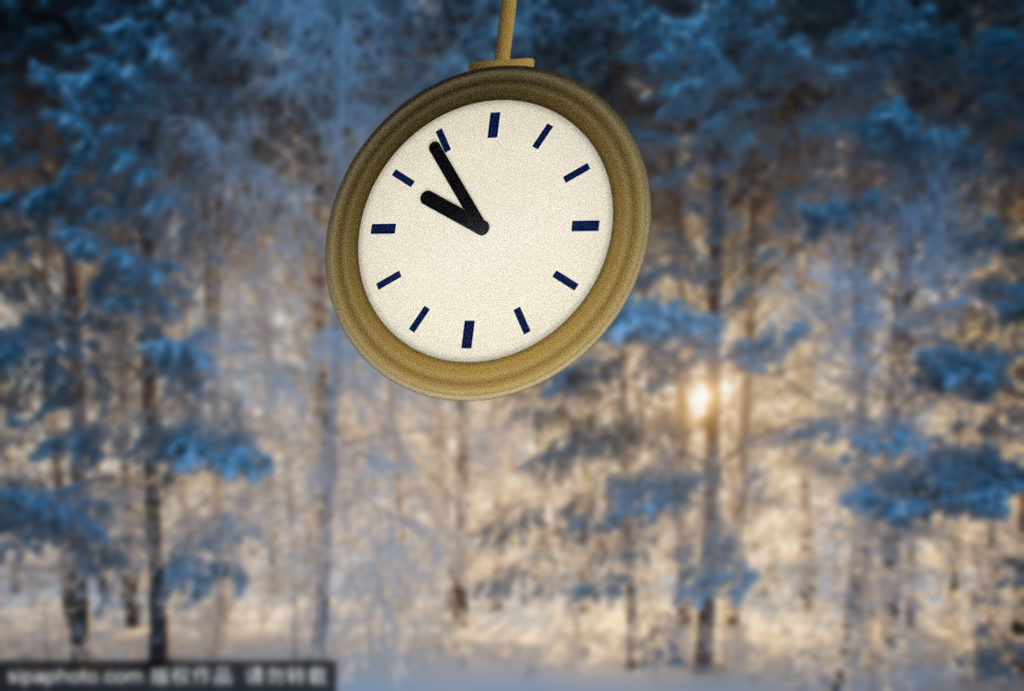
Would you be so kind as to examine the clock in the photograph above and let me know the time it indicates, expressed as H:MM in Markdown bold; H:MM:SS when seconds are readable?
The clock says **9:54**
